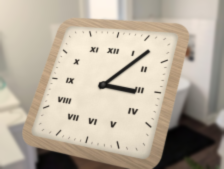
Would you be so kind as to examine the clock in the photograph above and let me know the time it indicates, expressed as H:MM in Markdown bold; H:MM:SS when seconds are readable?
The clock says **3:07**
